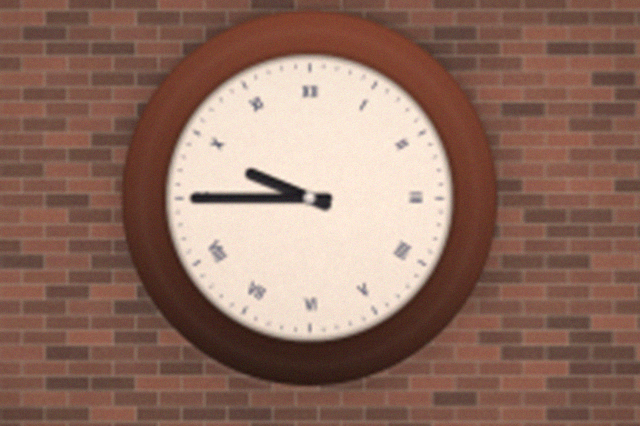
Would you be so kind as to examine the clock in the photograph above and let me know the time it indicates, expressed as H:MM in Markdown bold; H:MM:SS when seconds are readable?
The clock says **9:45**
